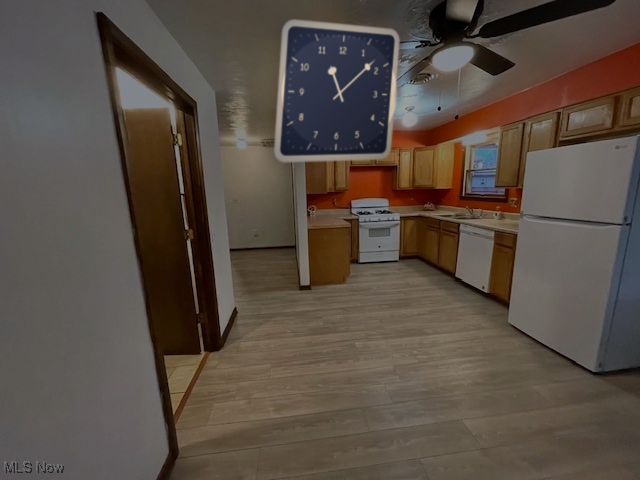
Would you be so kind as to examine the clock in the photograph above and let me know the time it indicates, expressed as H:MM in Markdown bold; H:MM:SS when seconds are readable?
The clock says **11:08**
